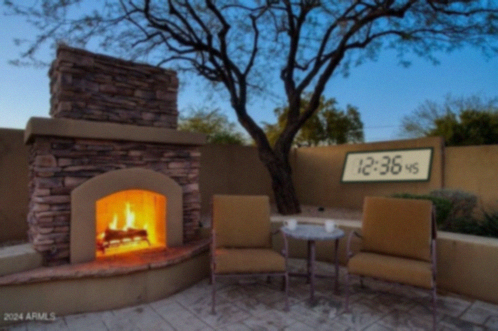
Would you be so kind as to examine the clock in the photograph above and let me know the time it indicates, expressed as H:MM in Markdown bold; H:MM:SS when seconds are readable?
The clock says **12:36**
